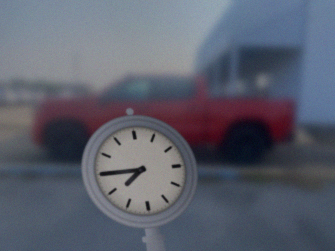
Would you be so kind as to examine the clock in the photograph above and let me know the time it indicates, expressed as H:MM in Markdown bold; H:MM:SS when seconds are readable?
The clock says **7:45**
